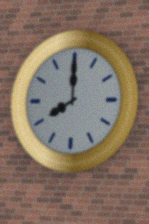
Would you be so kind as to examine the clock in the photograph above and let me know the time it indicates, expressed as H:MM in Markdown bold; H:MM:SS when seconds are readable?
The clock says **8:00**
